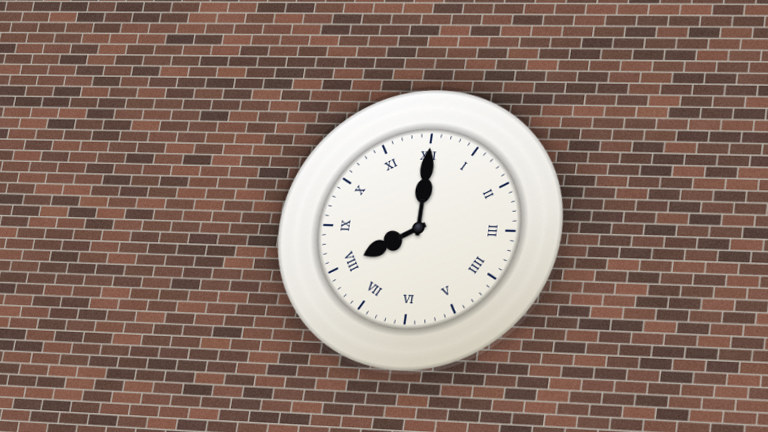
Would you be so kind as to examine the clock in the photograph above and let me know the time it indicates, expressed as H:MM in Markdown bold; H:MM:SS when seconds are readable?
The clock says **8:00**
